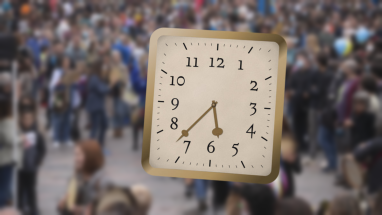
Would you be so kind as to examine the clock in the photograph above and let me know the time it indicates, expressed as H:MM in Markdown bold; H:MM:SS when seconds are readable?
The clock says **5:37**
